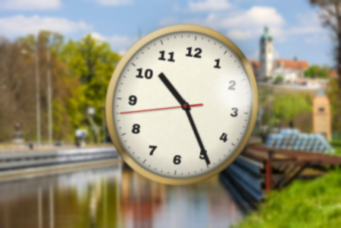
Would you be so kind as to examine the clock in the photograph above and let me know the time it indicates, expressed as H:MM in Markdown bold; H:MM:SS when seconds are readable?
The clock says **10:24:43**
